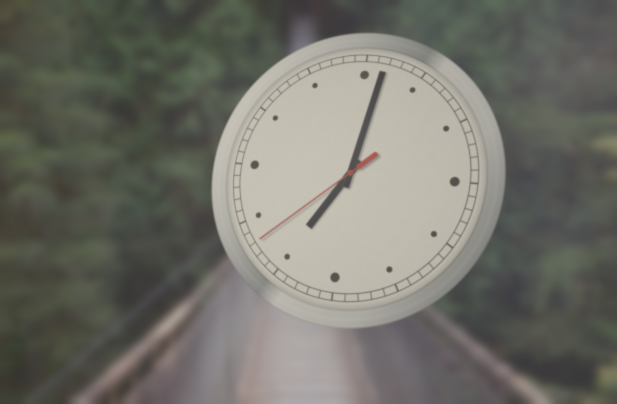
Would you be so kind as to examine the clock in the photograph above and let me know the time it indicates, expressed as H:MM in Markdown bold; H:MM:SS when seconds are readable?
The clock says **7:01:38**
